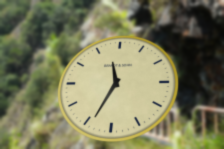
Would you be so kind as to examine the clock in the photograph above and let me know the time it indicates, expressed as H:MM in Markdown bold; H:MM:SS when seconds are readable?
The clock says **11:34**
